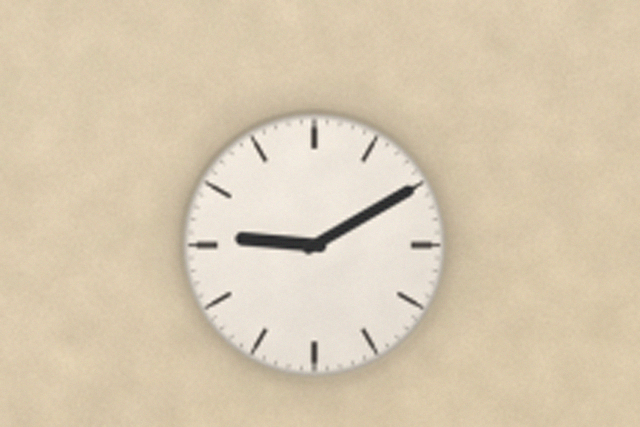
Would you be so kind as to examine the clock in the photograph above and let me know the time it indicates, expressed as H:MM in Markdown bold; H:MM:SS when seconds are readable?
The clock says **9:10**
